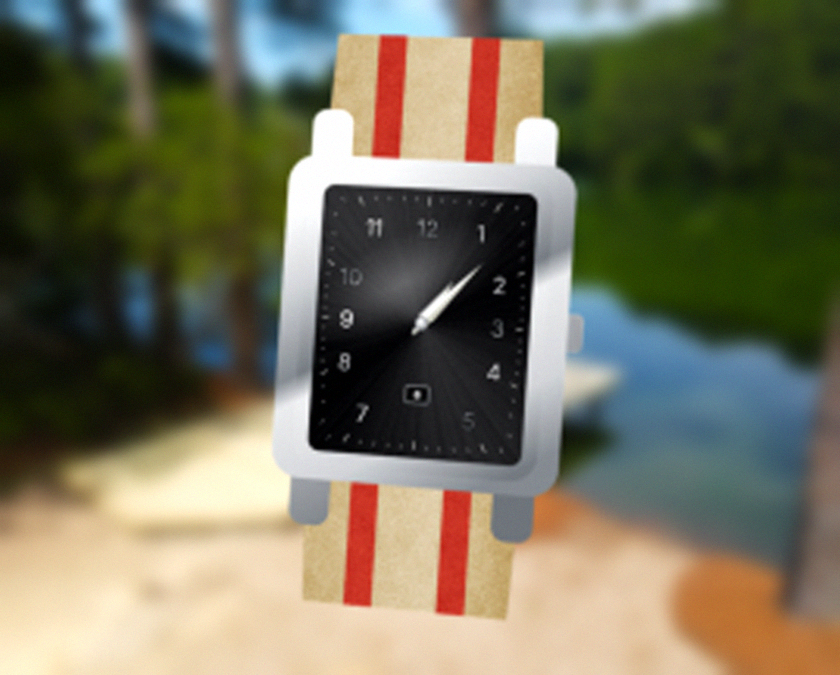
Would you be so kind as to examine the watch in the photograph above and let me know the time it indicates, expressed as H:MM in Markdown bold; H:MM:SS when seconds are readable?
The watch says **1:07**
